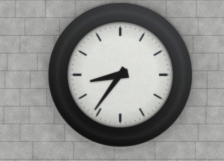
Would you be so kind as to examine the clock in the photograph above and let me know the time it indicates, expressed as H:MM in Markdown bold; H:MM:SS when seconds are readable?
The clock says **8:36**
